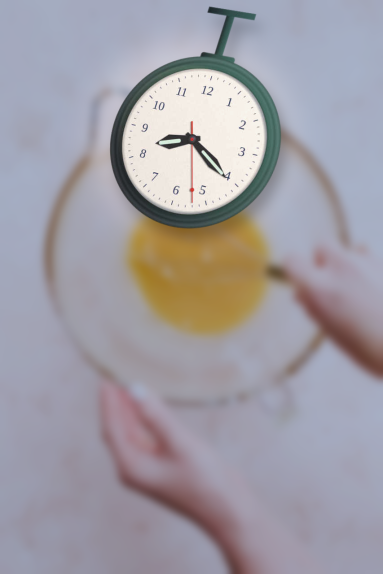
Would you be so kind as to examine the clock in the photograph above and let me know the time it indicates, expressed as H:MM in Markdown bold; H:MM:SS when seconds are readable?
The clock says **8:20:27**
